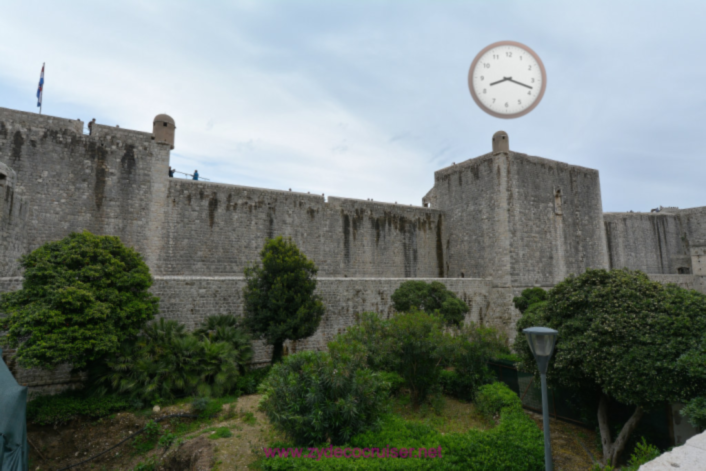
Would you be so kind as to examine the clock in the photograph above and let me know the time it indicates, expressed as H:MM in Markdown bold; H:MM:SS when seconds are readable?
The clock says **8:18**
